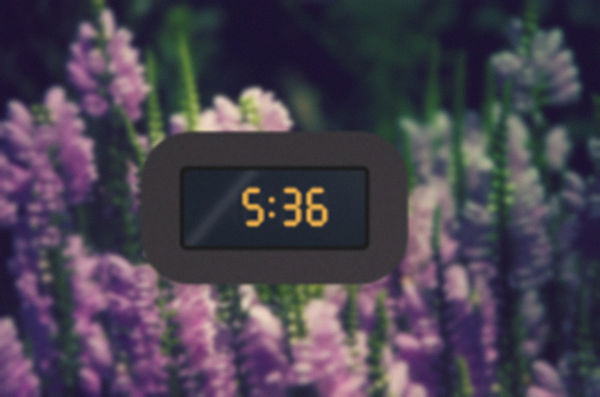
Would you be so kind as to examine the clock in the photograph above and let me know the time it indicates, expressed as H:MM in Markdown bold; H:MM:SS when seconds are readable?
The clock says **5:36**
